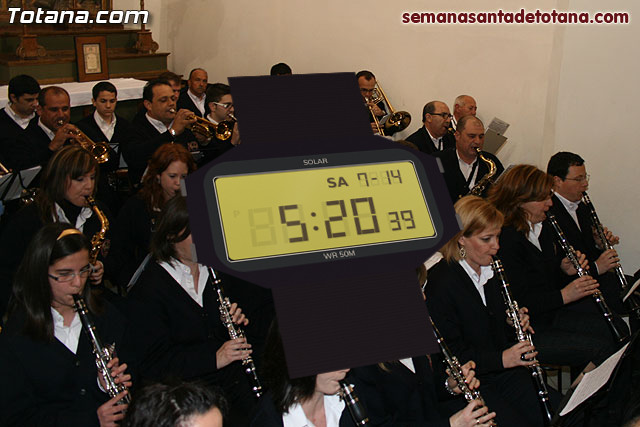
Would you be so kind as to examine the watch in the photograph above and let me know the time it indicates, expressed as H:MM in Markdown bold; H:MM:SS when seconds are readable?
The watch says **5:20:39**
